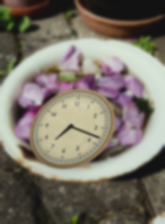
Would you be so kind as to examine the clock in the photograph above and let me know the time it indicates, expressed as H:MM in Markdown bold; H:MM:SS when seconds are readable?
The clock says **7:18**
